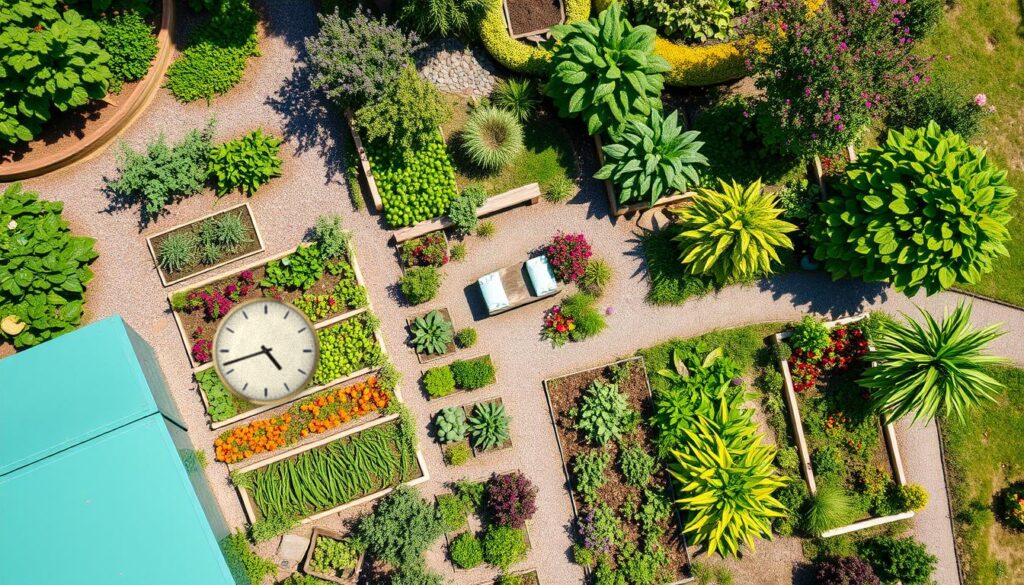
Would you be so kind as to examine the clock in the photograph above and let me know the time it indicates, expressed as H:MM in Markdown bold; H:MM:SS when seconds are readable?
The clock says **4:42**
